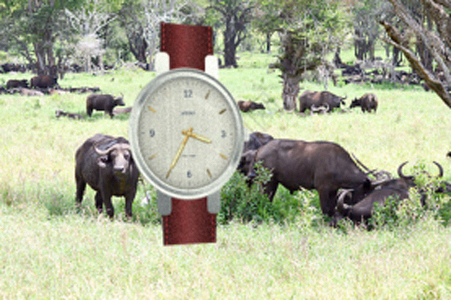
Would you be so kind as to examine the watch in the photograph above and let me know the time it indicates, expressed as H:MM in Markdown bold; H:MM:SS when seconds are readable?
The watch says **3:35**
